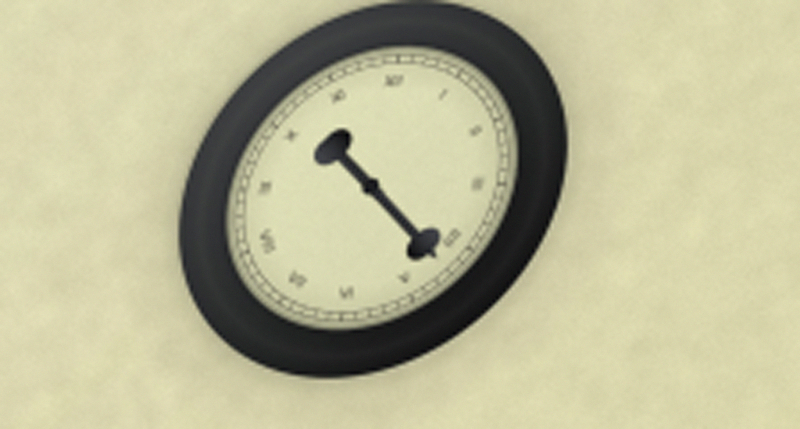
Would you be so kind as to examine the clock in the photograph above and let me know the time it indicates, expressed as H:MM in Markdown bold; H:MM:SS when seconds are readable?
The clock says **10:22**
